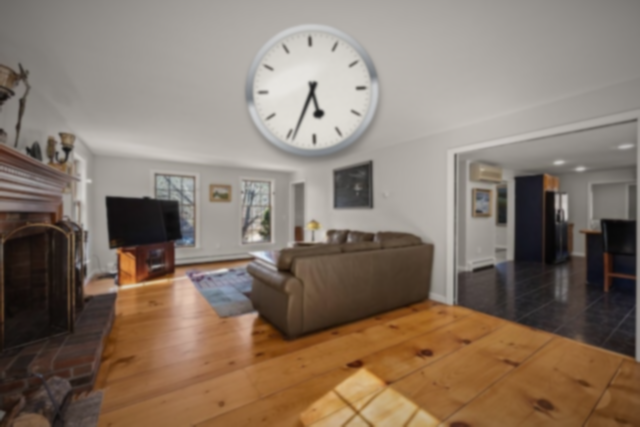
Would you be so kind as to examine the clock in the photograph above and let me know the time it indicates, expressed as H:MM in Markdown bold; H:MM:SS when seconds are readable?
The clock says **5:34**
